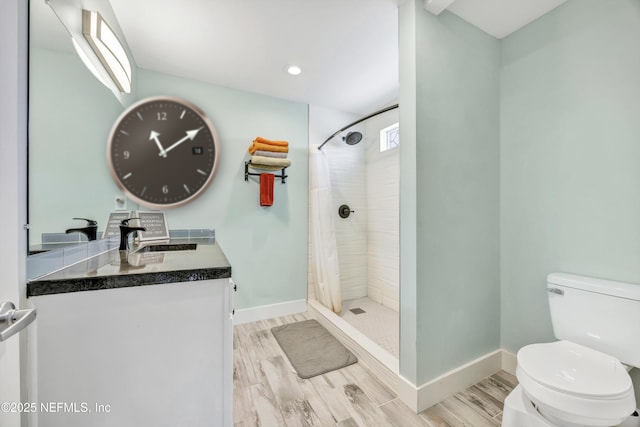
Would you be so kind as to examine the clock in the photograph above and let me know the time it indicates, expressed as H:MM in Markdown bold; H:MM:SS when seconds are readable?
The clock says **11:10**
